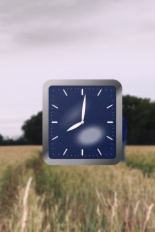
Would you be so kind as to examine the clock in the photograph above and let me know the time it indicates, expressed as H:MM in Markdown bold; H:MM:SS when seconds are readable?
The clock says **8:01**
